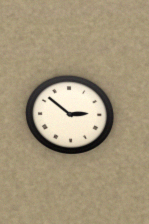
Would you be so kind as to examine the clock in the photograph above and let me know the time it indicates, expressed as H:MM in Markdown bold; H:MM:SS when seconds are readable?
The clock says **2:52**
